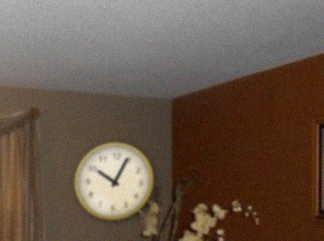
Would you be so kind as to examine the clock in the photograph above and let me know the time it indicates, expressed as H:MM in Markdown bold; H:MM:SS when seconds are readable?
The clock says **10:04**
